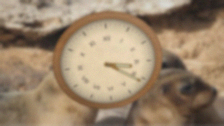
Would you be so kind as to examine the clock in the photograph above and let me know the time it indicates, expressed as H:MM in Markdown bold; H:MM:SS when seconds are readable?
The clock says **3:21**
